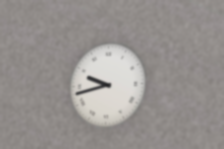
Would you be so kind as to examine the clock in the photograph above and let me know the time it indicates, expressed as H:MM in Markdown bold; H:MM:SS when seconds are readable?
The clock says **9:43**
